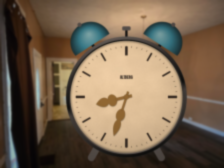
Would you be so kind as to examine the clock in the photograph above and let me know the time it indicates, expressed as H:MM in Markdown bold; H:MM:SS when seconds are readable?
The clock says **8:33**
